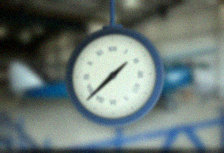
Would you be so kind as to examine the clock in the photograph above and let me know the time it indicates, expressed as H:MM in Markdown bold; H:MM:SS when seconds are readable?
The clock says **1:38**
